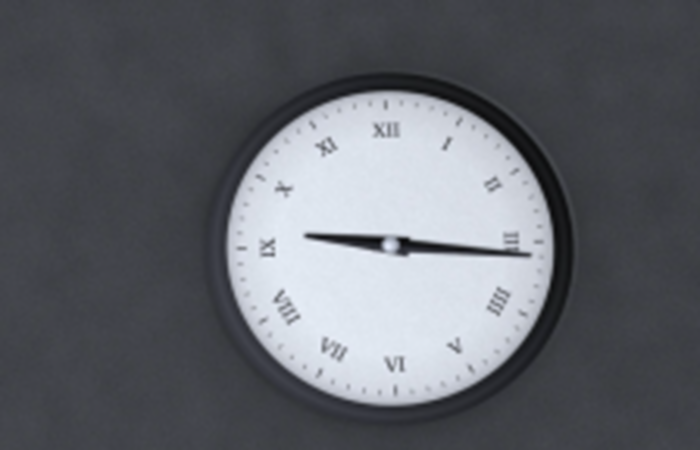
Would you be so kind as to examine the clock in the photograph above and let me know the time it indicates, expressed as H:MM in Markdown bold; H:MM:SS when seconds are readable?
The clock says **9:16**
